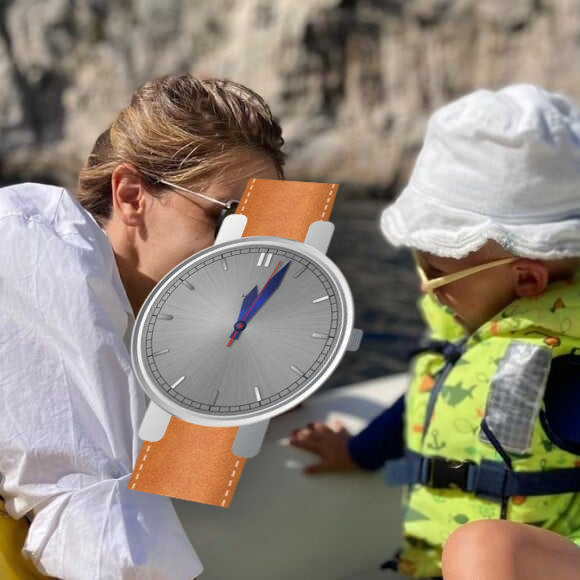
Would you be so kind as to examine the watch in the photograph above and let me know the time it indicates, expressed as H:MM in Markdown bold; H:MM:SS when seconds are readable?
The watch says **12:03:02**
